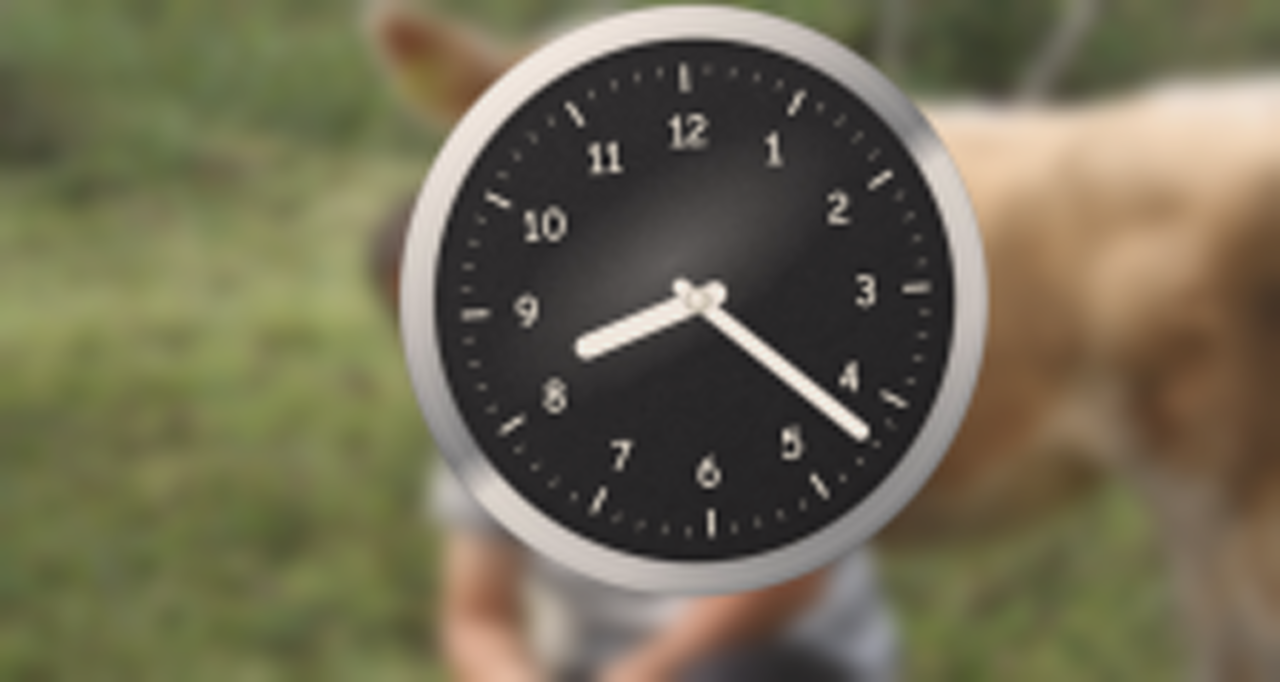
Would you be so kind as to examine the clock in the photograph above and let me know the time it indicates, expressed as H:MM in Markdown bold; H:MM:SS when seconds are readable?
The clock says **8:22**
